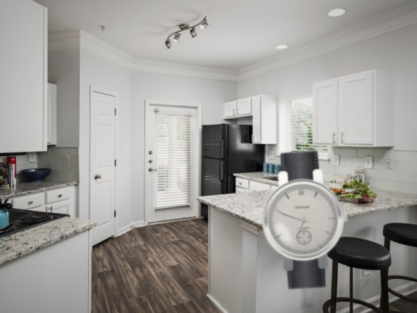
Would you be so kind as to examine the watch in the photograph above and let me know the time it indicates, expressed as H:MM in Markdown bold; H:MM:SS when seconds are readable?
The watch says **6:49**
